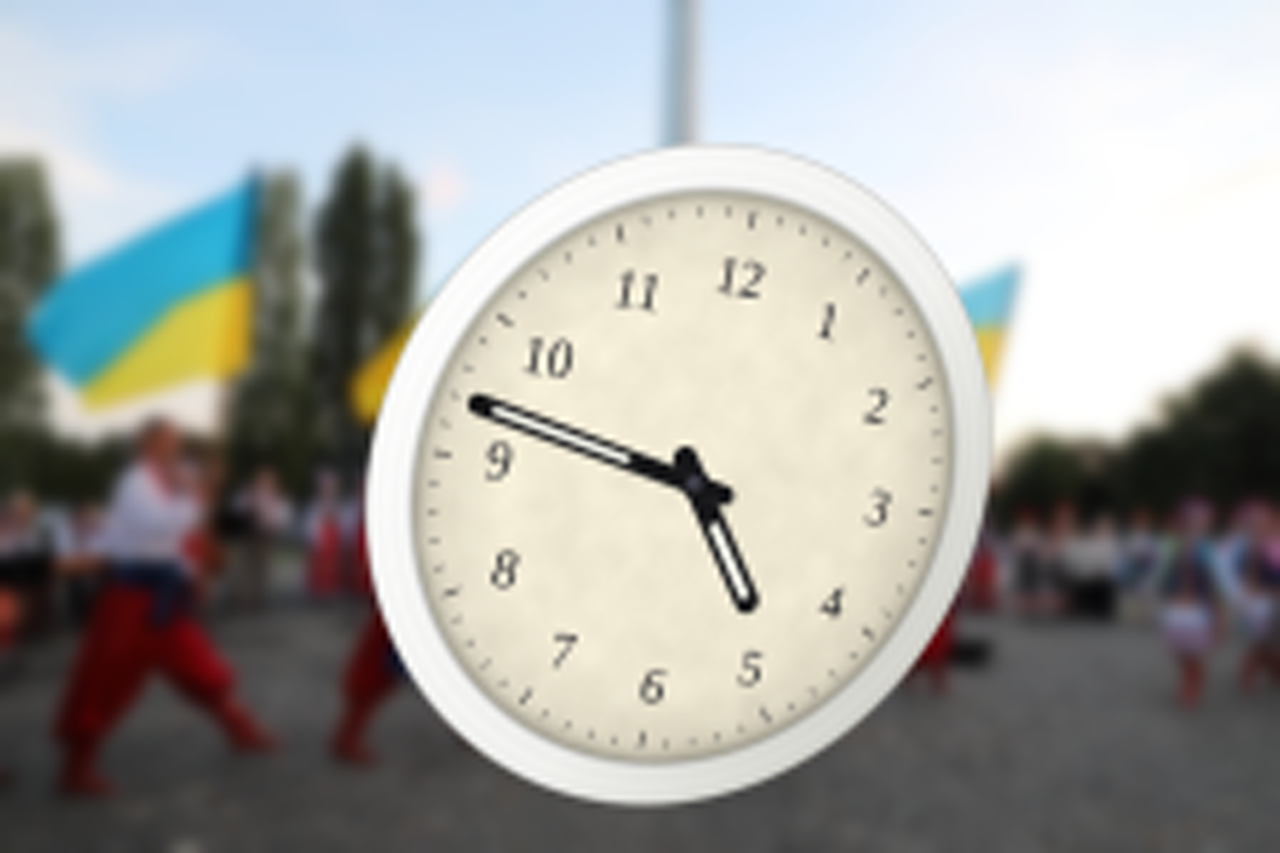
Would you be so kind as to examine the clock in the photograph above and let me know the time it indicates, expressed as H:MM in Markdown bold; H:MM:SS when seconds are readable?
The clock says **4:47**
